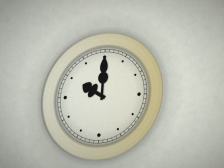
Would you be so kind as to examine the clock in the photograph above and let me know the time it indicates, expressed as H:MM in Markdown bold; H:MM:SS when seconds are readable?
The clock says **10:00**
